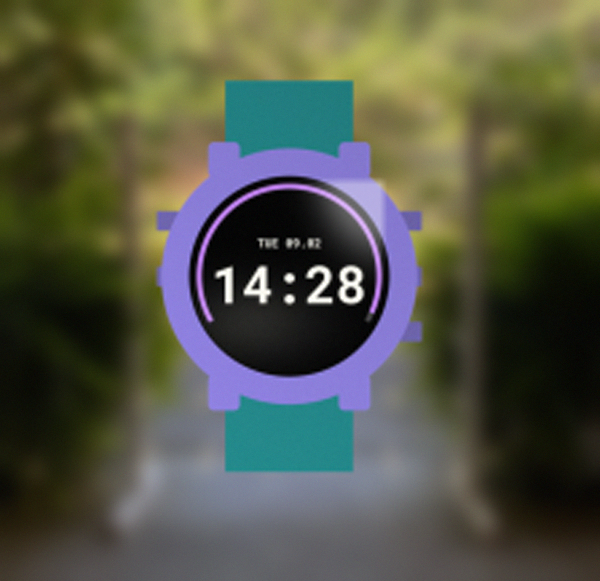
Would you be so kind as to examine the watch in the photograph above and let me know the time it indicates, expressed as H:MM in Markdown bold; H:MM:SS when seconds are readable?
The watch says **14:28**
